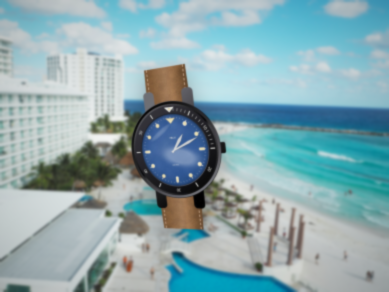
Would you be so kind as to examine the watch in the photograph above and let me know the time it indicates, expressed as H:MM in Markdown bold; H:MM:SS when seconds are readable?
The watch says **1:11**
